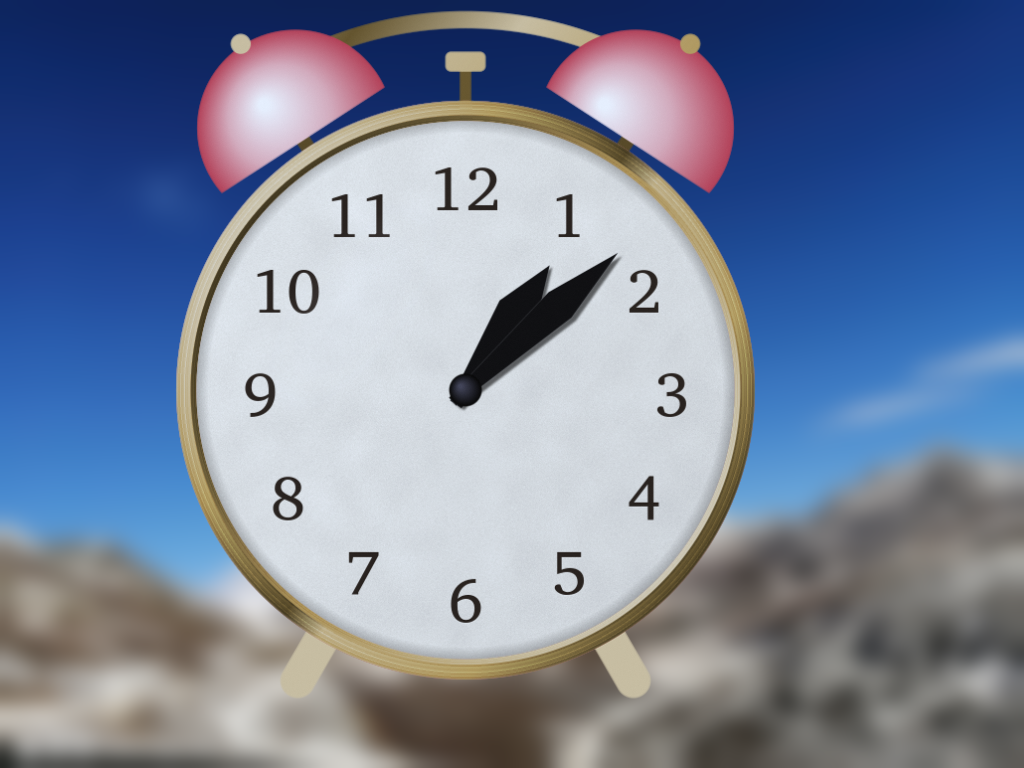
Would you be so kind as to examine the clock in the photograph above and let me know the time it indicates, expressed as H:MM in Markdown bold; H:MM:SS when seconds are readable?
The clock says **1:08**
